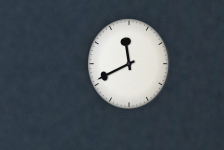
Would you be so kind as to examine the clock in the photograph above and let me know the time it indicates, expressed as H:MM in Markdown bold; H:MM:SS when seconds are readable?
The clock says **11:41**
